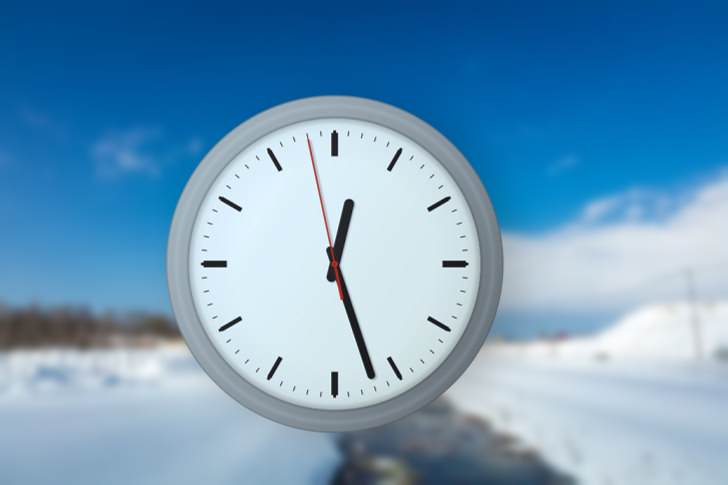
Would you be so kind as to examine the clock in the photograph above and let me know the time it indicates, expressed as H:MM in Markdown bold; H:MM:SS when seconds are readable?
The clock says **12:26:58**
